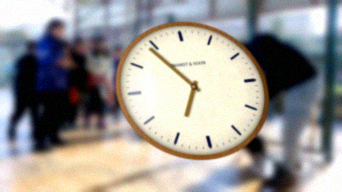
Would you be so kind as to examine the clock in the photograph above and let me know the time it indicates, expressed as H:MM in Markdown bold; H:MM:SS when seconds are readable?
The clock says **6:54**
